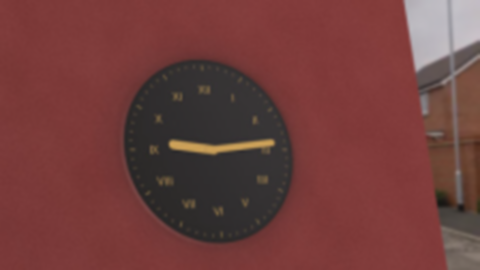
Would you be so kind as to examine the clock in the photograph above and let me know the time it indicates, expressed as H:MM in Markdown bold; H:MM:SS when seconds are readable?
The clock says **9:14**
